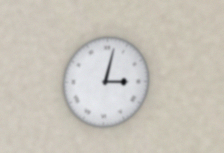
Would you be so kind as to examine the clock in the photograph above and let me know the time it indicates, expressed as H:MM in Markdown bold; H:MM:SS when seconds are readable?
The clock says **3:02**
